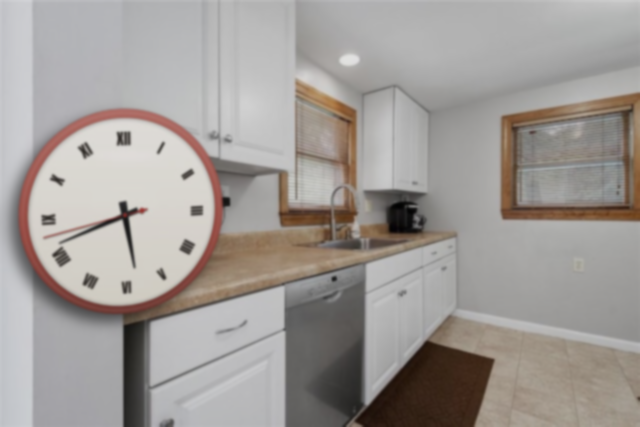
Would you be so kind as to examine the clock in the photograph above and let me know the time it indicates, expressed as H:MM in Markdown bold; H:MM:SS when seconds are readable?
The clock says **5:41:43**
